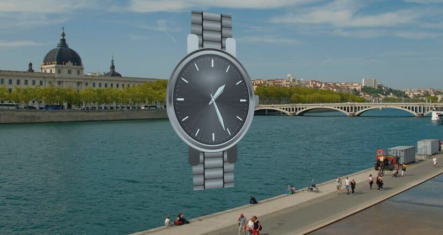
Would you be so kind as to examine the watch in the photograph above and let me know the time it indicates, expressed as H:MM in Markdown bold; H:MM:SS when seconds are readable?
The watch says **1:26**
